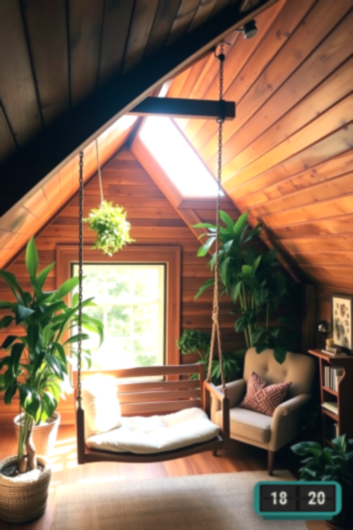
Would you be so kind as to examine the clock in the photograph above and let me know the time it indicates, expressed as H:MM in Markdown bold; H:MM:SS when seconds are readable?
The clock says **18:20**
